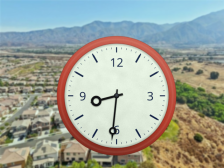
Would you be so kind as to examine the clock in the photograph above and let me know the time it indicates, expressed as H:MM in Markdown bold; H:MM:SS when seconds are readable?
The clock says **8:31**
